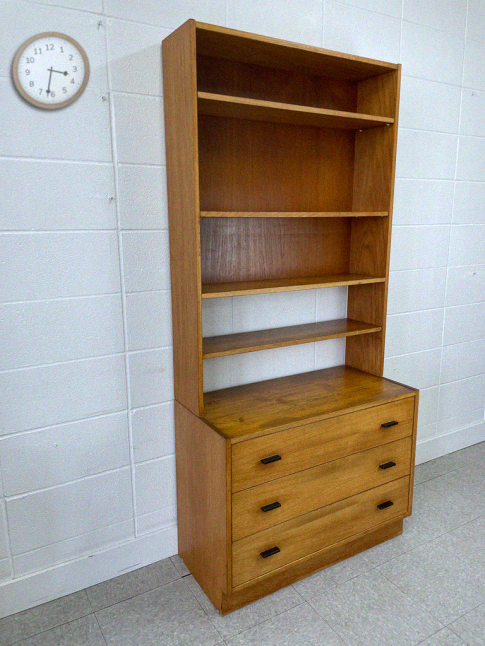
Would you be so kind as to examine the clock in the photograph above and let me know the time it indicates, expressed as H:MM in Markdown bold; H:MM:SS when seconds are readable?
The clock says **3:32**
